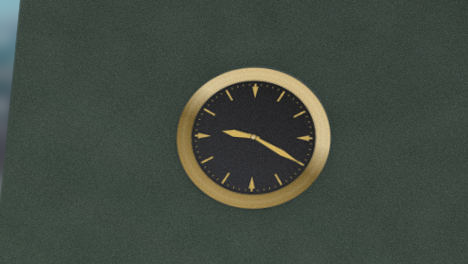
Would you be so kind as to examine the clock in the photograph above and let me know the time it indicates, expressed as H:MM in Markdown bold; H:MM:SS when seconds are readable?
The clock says **9:20**
